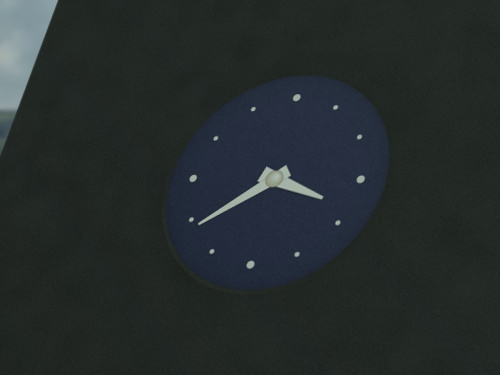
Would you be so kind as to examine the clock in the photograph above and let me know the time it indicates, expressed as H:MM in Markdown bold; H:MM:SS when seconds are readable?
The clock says **3:39**
